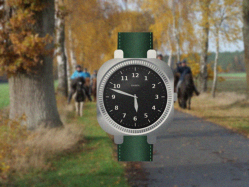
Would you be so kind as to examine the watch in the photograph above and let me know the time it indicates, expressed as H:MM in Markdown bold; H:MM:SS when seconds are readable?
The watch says **5:48**
